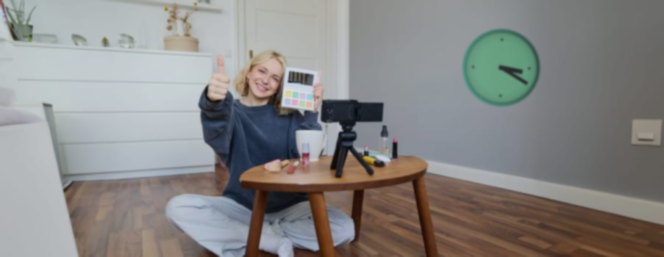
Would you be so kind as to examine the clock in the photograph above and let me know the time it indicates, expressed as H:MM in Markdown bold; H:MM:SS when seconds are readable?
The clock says **3:20**
